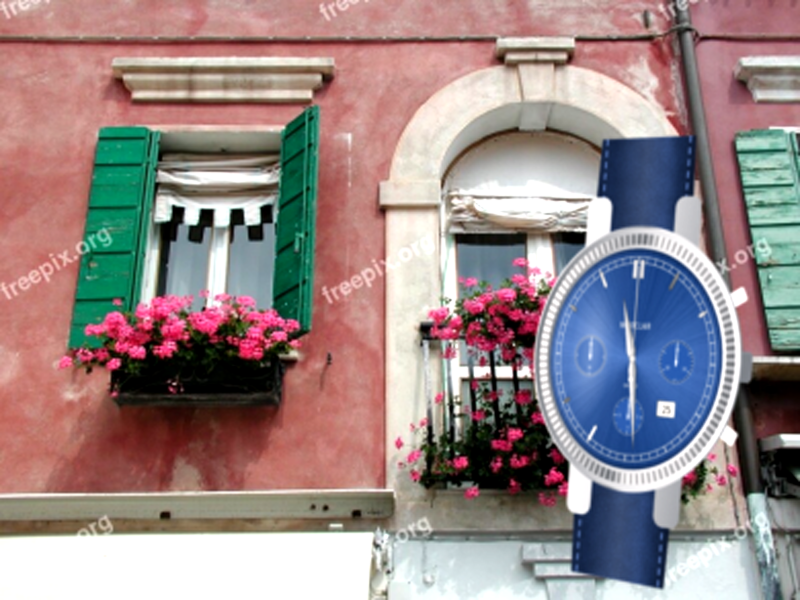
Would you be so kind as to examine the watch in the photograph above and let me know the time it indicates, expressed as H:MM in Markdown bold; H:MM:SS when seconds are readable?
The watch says **11:29**
